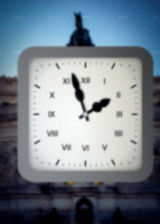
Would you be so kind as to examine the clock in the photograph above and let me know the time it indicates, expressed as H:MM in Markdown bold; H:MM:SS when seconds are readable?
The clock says **1:57**
